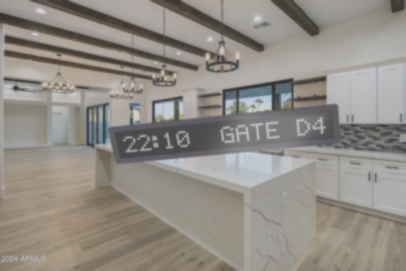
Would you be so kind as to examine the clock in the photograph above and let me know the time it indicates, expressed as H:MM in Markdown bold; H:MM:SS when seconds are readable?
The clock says **22:10**
